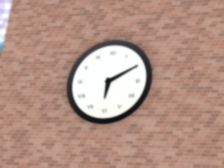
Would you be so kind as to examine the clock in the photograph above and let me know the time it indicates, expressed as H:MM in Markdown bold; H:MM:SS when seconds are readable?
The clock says **6:10**
